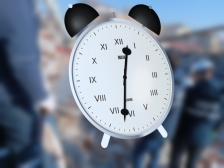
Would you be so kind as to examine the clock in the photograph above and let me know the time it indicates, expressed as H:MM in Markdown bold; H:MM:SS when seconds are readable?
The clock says **12:32**
